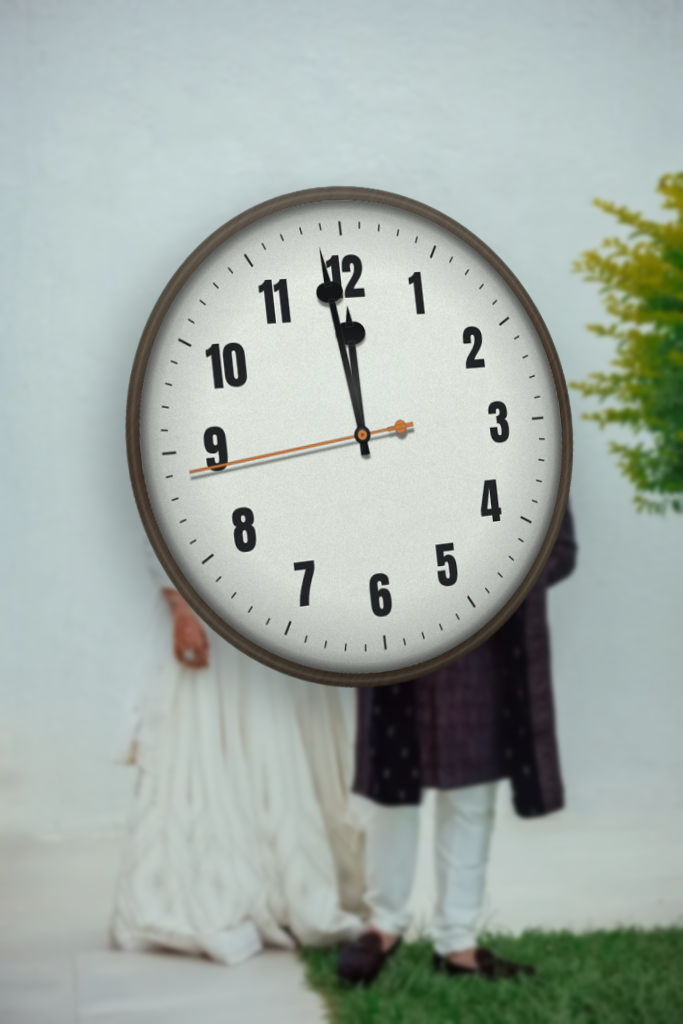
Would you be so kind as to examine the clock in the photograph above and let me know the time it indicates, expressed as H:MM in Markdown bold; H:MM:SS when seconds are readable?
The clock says **11:58:44**
